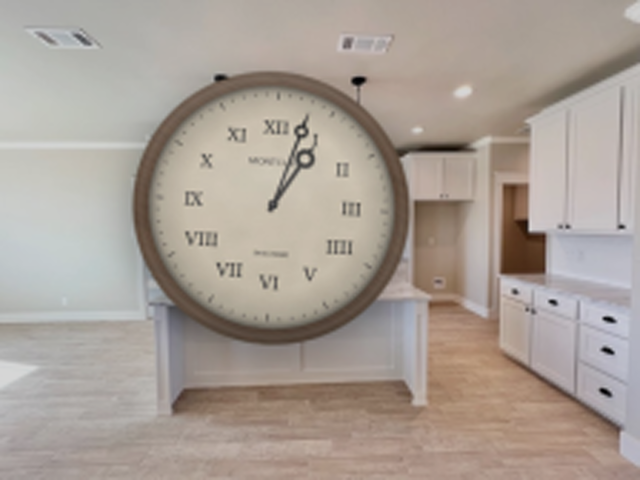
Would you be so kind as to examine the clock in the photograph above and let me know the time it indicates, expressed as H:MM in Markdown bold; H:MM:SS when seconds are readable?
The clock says **1:03**
